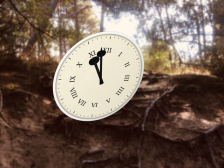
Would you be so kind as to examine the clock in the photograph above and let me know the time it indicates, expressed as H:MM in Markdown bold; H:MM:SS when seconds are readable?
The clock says **10:58**
